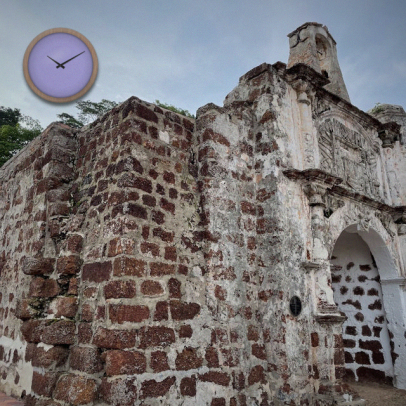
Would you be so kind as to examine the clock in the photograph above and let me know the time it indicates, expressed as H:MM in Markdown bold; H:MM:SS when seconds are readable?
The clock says **10:10**
